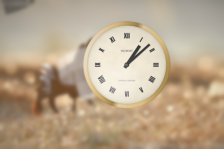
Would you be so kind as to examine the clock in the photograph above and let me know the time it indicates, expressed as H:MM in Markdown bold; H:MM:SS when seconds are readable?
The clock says **1:08**
